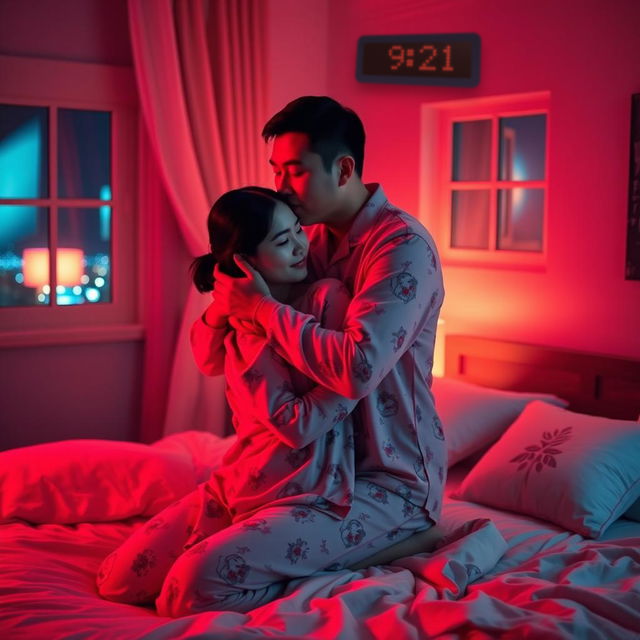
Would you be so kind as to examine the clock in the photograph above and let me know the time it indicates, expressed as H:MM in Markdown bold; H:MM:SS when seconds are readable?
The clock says **9:21**
